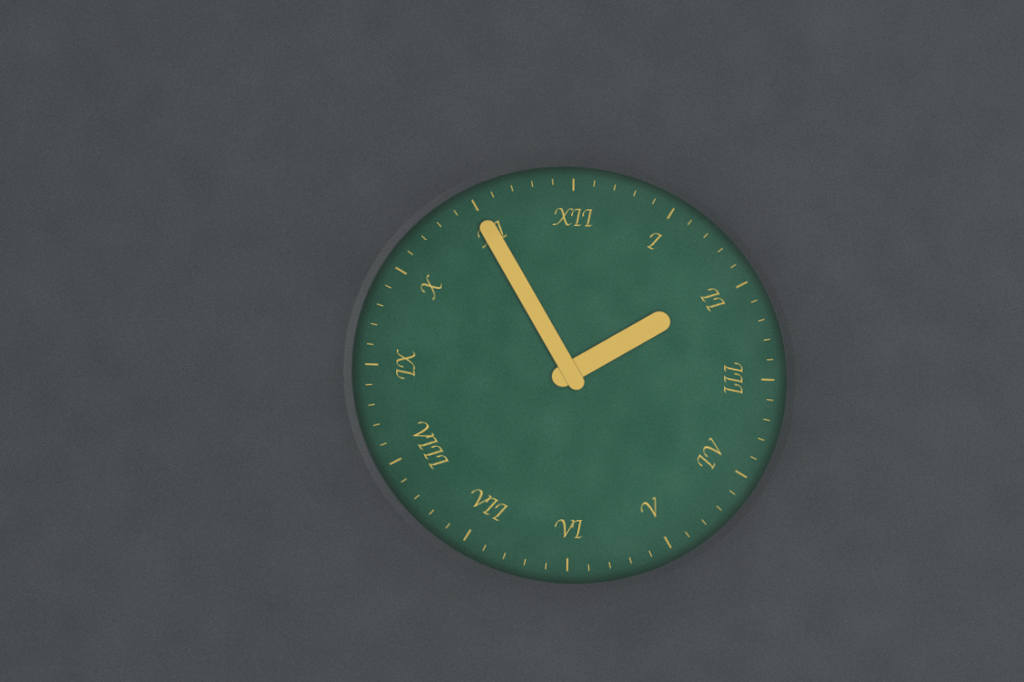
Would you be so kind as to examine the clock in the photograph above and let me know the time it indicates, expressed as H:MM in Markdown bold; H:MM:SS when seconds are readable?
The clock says **1:55**
